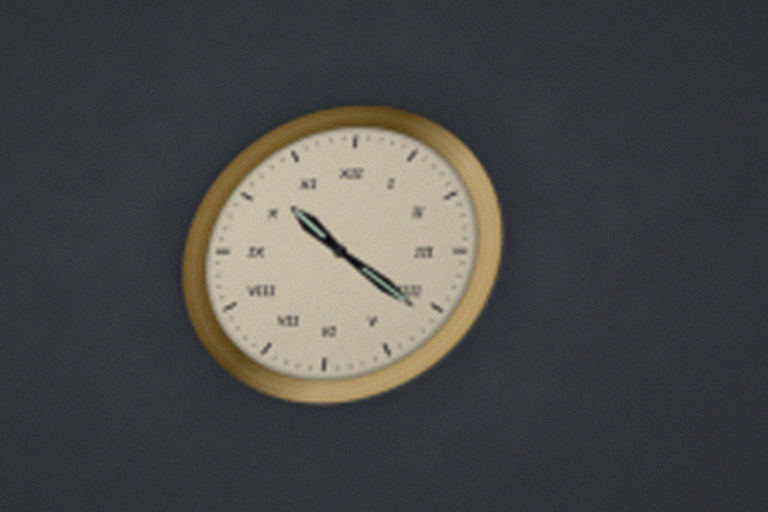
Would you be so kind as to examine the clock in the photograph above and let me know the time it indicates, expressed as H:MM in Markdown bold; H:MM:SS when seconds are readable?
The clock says **10:21**
